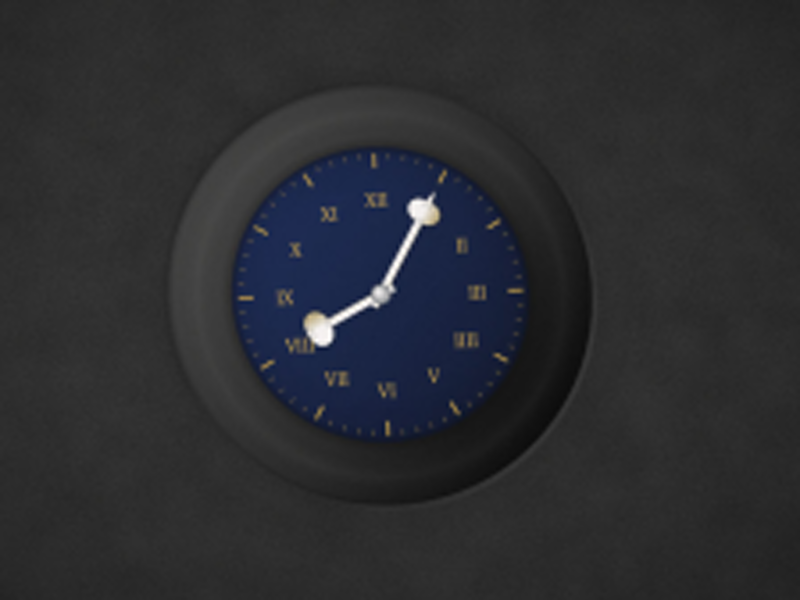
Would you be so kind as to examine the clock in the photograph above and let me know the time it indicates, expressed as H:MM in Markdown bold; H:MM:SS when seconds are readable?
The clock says **8:05**
